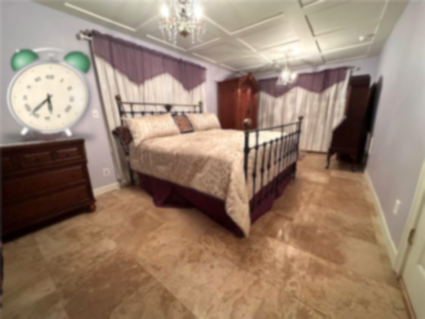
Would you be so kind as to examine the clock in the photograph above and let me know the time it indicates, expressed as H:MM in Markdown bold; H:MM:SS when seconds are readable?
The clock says **5:37**
